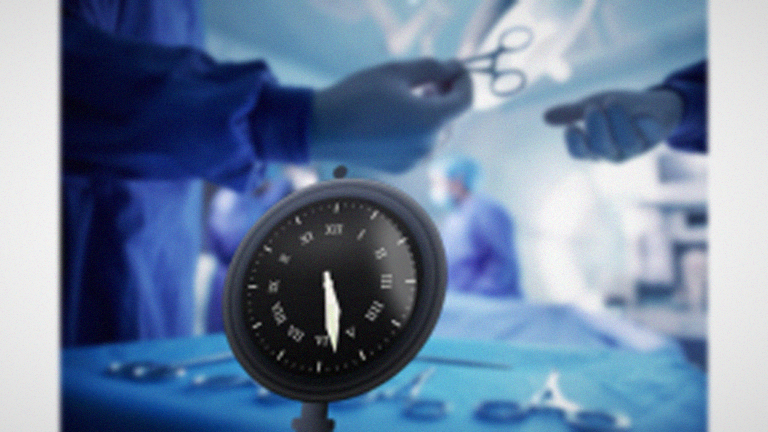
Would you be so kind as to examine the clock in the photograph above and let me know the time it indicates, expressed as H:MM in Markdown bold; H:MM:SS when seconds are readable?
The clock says **5:28**
